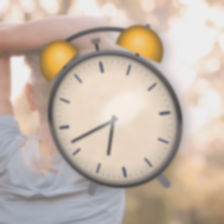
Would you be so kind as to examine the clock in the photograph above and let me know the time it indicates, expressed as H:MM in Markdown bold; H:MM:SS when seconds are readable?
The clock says **6:42**
